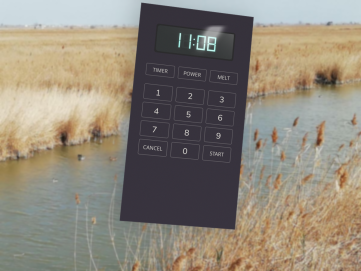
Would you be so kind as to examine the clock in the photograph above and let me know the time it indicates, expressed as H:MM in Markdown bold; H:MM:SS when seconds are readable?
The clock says **11:08**
